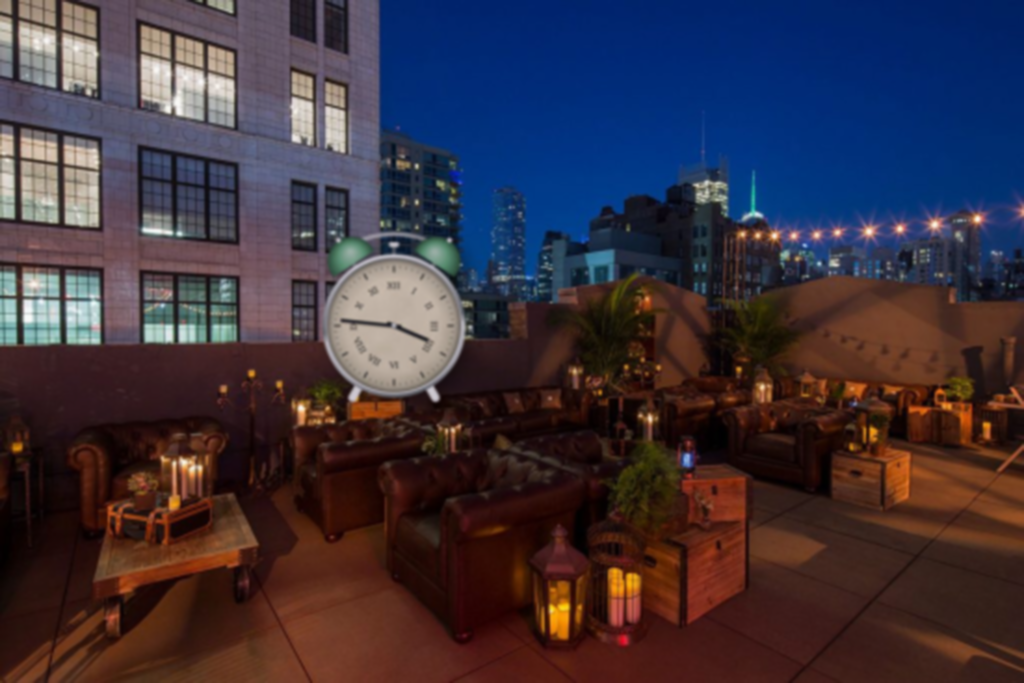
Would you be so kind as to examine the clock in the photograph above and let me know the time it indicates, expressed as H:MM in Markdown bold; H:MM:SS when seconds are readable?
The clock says **3:46**
